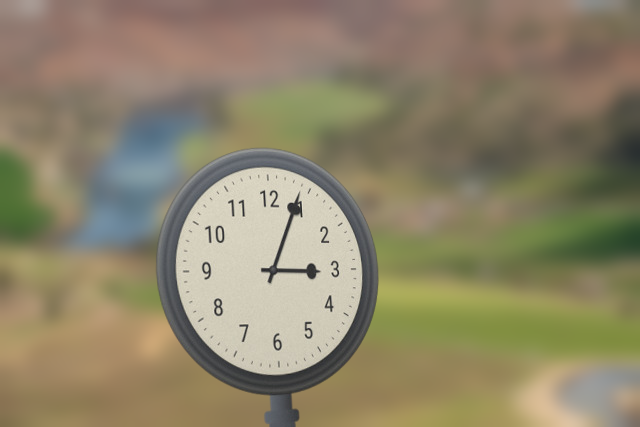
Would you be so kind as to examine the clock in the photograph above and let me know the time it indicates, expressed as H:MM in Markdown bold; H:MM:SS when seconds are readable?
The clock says **3:04**
